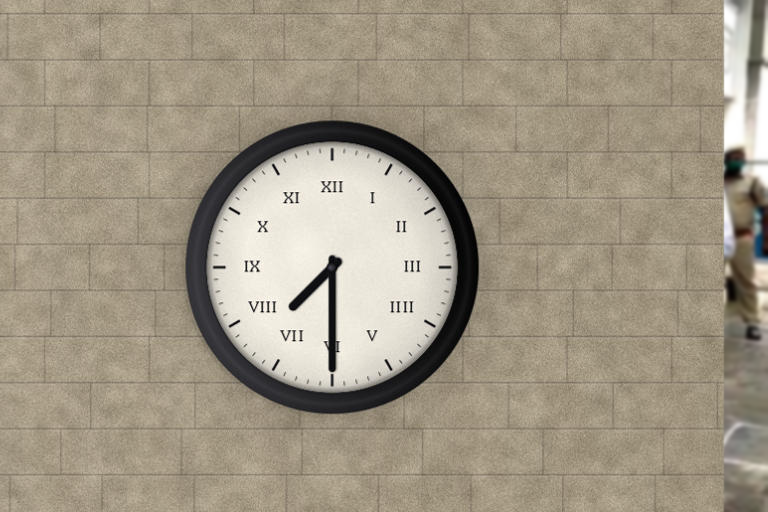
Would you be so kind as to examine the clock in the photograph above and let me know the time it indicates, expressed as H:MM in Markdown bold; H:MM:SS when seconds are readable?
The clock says **7:30**
